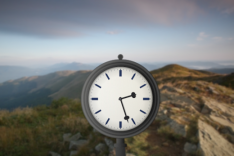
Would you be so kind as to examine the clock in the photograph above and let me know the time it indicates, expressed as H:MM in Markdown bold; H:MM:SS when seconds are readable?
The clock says **2:27**
